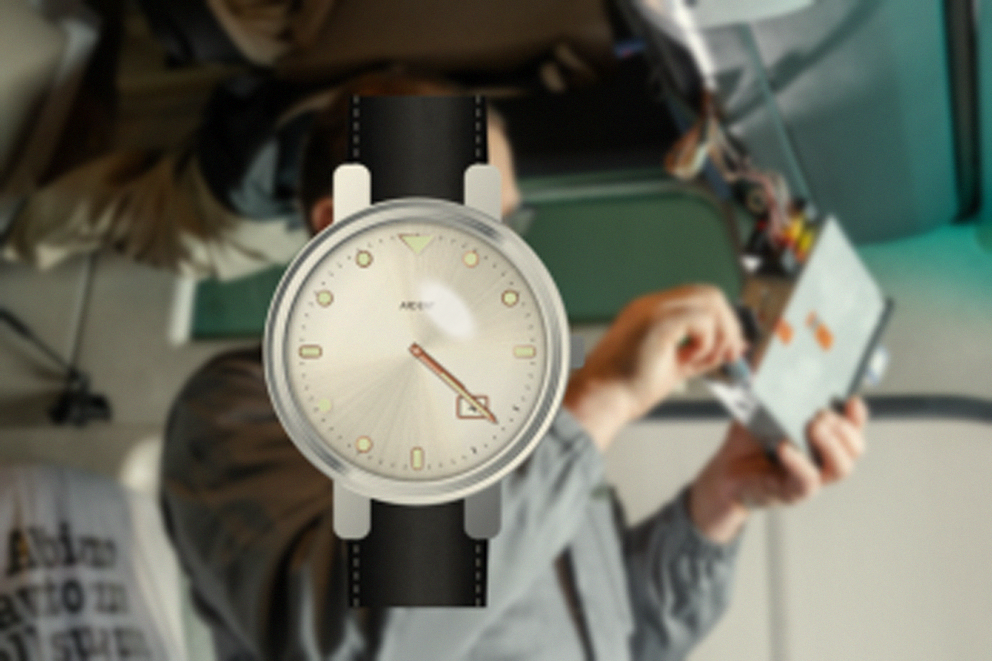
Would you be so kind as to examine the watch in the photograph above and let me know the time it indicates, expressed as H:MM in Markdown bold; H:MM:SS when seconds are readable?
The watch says **4:22**
